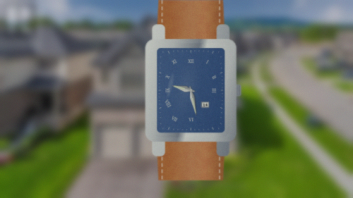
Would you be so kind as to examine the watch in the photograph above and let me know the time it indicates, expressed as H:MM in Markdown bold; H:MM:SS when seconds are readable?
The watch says **9:28**
